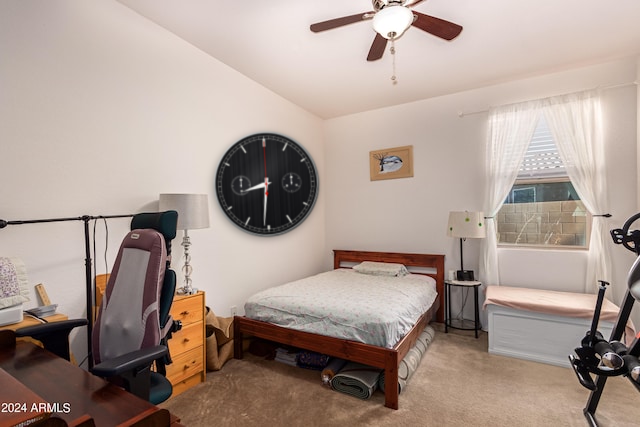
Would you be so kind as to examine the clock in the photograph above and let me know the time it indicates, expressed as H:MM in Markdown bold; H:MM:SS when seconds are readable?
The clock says **8:31**
